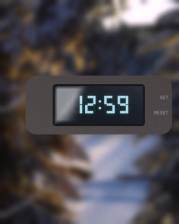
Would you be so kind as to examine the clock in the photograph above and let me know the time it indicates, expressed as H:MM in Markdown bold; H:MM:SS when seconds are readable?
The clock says **12:59**
